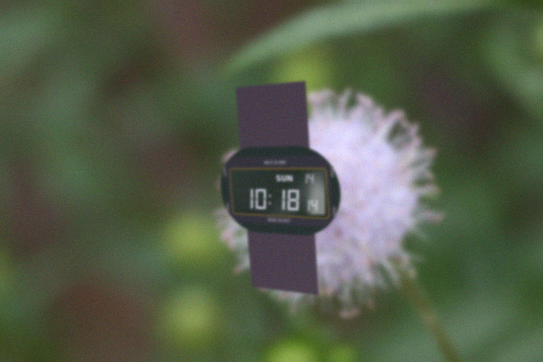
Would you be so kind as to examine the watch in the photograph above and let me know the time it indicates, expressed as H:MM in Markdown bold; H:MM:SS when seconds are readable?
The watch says **10:18**
